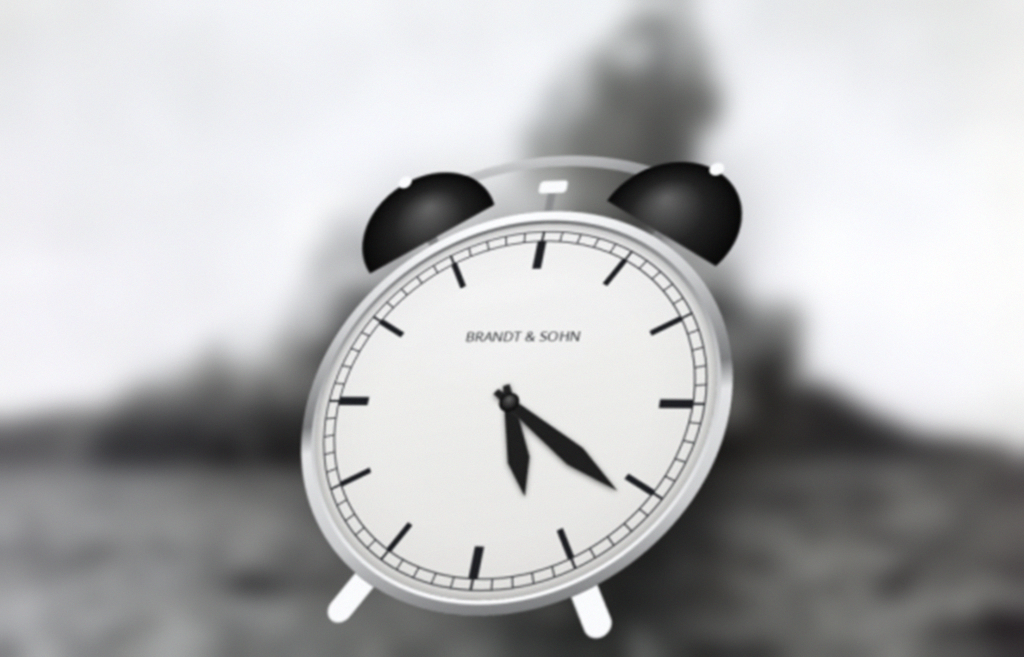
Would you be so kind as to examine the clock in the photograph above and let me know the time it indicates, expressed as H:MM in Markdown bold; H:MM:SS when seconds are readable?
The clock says **5:21**
